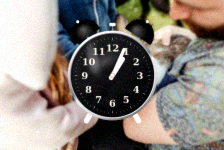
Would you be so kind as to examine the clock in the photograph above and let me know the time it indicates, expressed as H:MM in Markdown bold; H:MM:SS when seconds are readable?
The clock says **1:04**
